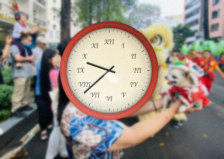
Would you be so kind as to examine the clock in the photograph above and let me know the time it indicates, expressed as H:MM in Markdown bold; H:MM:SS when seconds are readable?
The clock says **9:38**
